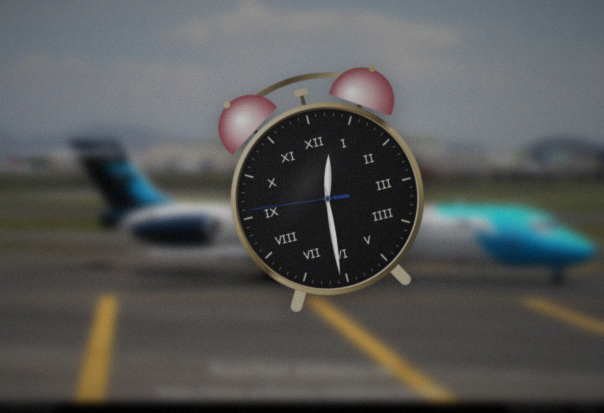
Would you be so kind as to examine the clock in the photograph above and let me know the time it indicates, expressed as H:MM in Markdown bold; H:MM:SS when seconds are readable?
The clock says **12:30:46**
